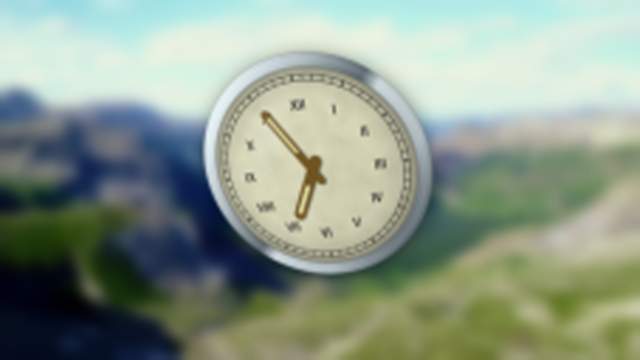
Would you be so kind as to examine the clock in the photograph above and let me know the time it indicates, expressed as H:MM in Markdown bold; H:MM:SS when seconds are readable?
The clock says **6:55**
